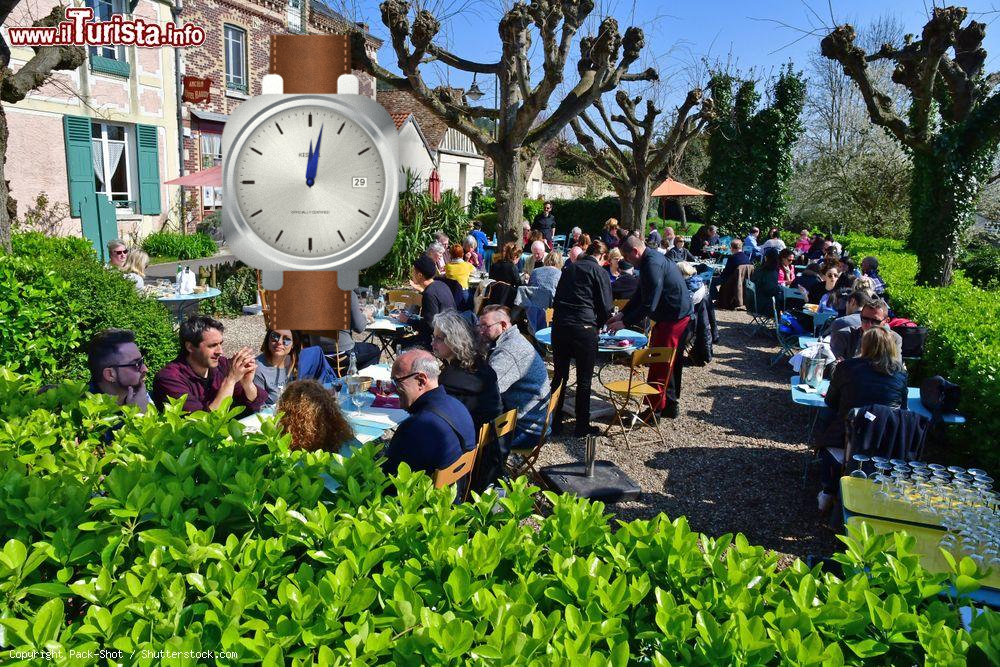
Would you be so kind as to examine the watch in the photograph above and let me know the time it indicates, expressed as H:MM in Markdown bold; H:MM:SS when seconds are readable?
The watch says **12:02**
